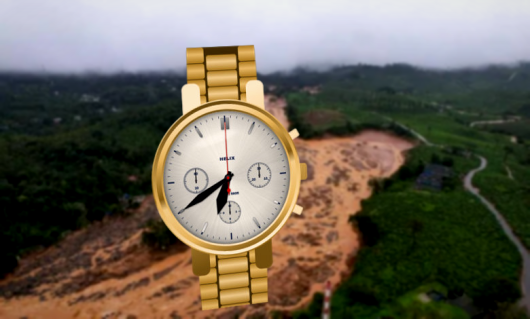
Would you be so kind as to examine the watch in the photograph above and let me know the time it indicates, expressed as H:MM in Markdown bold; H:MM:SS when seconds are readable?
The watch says **6:40**
